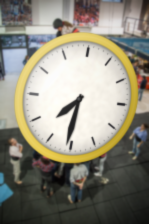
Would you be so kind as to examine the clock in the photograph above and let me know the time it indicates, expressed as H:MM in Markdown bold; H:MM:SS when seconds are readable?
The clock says **7:31**
